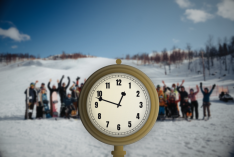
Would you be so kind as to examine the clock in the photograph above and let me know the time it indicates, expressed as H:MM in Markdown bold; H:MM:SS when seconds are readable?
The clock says **12:48**
